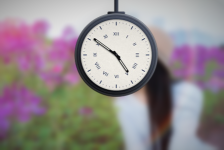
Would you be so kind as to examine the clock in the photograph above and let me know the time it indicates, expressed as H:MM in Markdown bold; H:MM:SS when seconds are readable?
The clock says **4:51**
